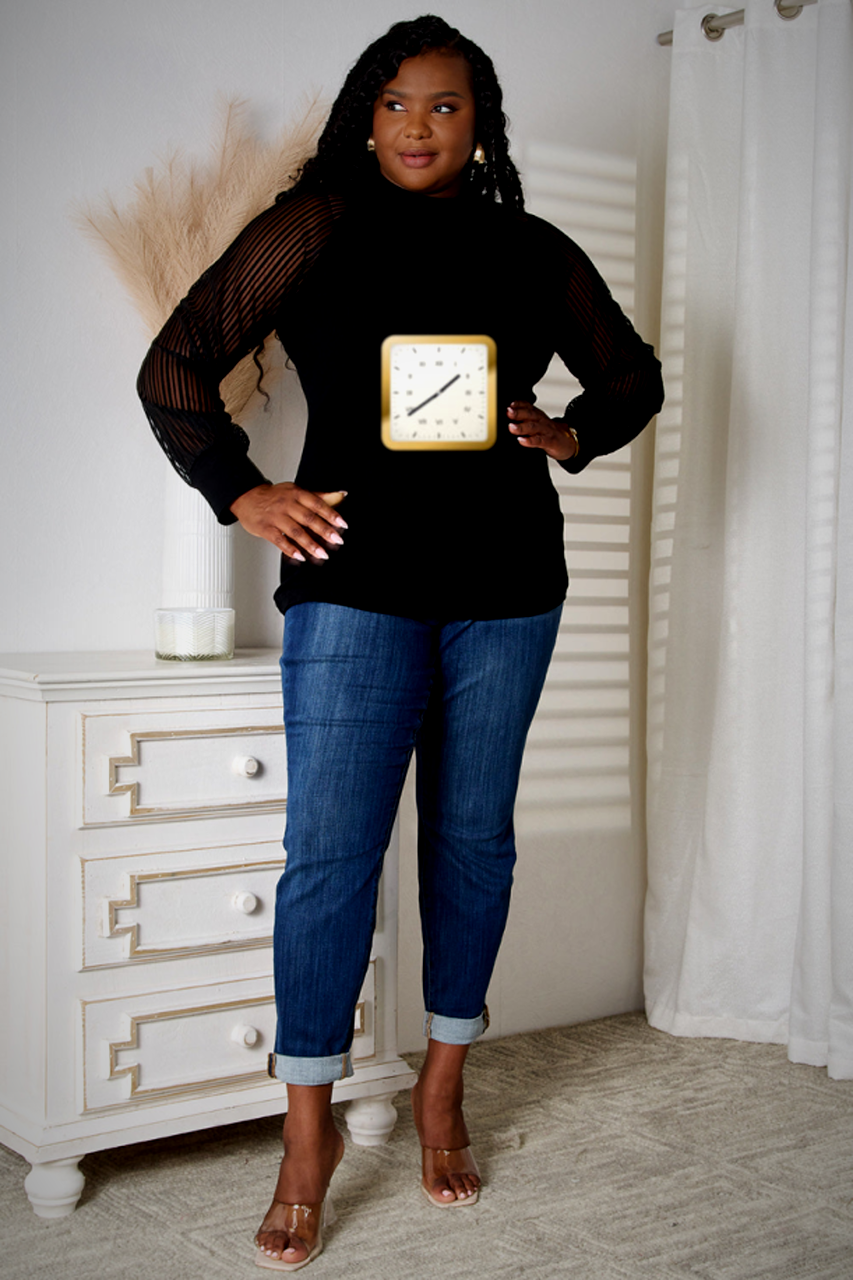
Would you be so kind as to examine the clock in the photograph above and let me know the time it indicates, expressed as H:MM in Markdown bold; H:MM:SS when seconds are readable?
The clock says **1:39**
